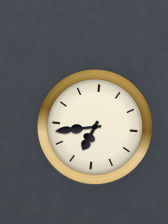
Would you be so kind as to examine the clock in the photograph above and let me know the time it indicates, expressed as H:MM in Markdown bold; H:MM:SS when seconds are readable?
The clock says **6:43**
